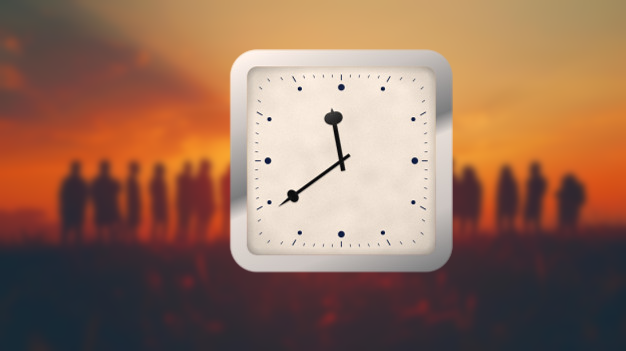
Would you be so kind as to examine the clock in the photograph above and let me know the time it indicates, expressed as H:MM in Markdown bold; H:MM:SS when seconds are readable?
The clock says **11:39**
